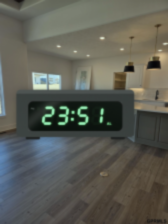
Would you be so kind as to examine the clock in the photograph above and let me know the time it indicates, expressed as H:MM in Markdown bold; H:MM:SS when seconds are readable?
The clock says **23:51**
